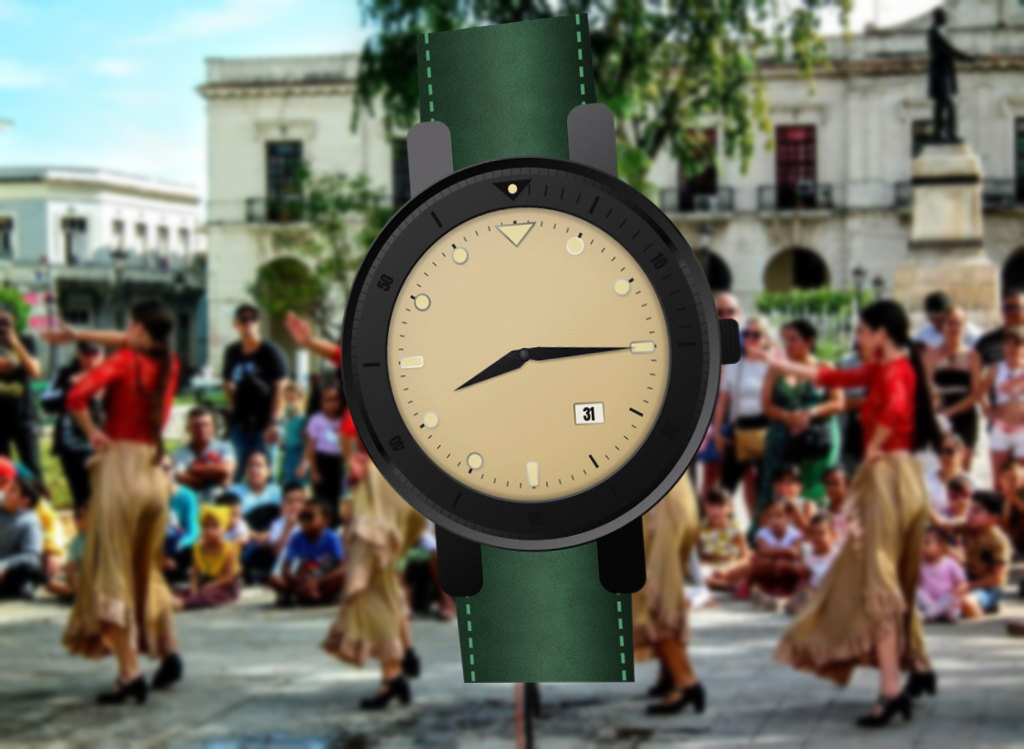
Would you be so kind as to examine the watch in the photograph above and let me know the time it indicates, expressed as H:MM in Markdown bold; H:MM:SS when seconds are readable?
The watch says **8:15**
